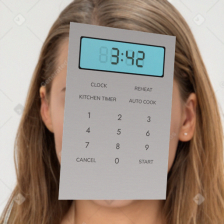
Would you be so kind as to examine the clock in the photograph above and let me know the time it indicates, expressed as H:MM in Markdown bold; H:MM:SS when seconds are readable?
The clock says **3:42**
